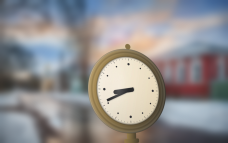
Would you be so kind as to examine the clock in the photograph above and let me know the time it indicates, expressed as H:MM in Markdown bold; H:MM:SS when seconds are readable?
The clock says **8:41**
